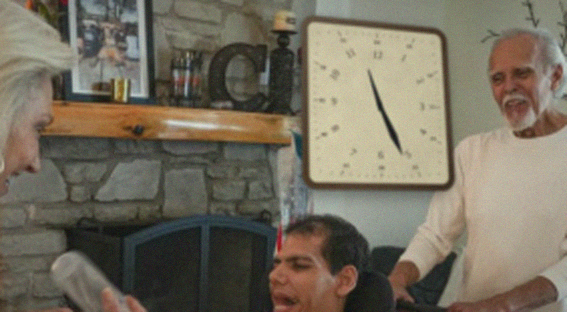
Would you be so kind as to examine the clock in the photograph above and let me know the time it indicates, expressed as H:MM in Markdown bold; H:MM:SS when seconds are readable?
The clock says **11:26**
